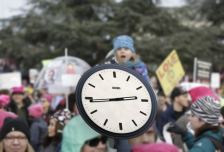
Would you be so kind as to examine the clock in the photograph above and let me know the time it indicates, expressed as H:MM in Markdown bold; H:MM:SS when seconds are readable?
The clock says **2:44**
